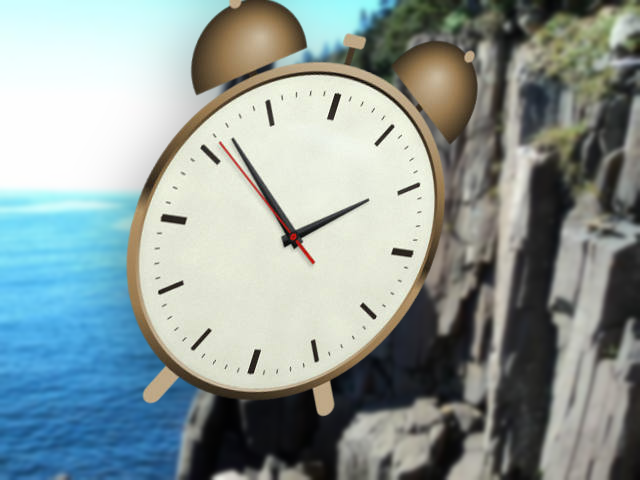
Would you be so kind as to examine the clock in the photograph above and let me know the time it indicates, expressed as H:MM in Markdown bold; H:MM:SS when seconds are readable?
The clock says **1:51:51**
